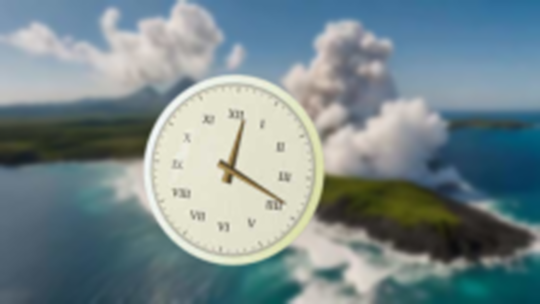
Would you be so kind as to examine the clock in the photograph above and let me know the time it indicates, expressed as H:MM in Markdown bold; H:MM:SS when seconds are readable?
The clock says **12:19**
